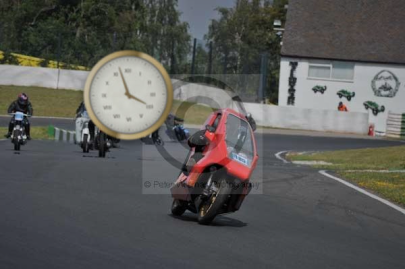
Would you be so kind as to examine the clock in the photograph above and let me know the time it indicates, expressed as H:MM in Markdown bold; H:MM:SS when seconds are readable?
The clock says **3:57**
